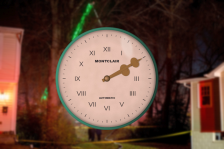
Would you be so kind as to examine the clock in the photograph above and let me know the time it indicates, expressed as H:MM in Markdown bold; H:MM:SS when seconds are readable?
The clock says **2:10**
